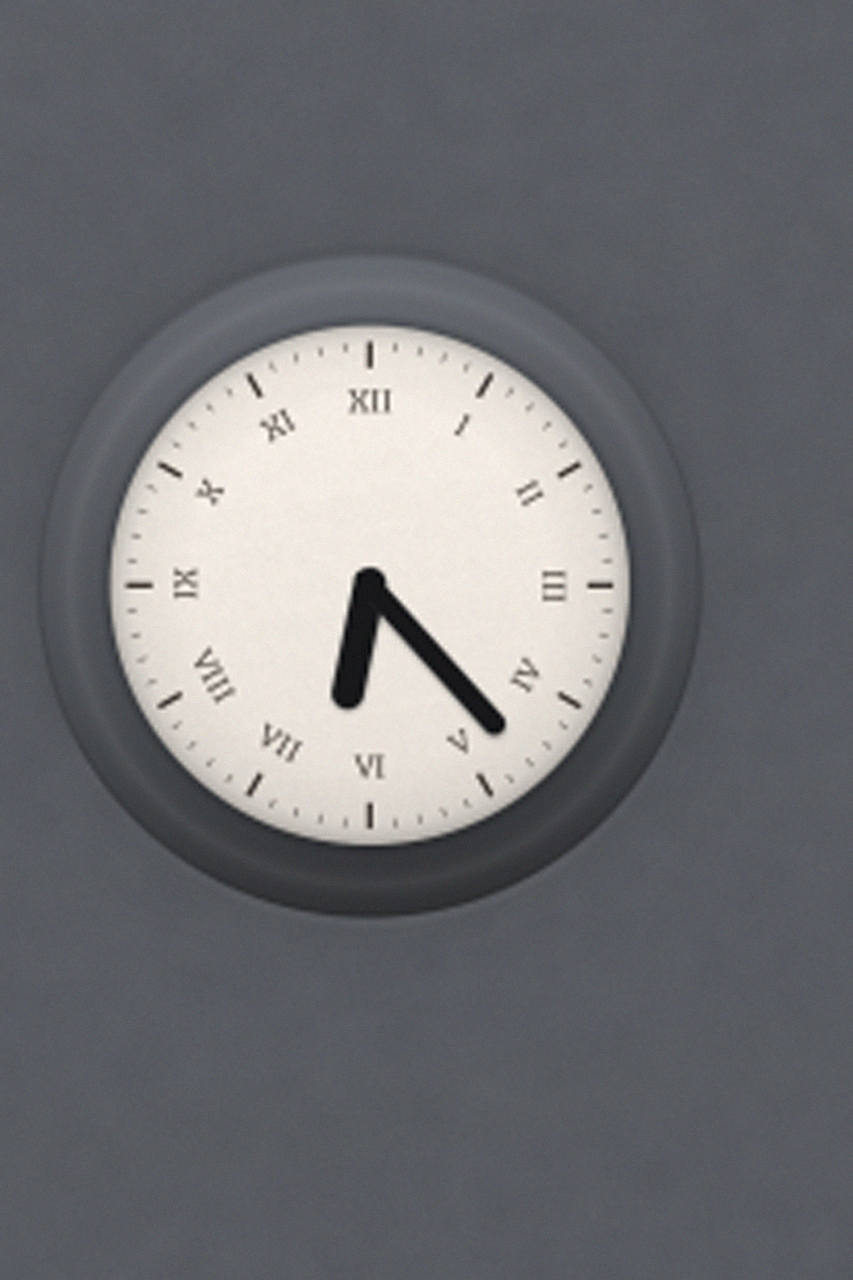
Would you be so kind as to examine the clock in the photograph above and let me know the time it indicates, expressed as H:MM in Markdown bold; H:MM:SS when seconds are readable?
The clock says **6:23**
